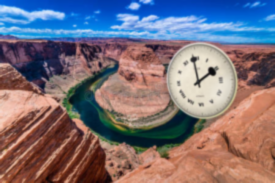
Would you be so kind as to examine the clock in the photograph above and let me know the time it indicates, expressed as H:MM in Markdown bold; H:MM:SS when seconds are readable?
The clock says **1:59**
